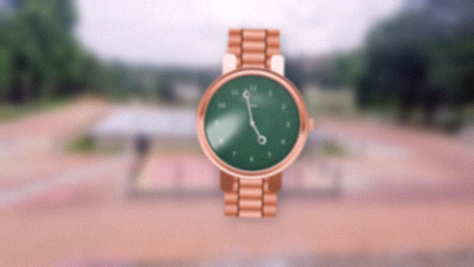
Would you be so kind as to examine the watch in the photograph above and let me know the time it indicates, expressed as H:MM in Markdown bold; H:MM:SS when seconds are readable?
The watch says **4:58**
